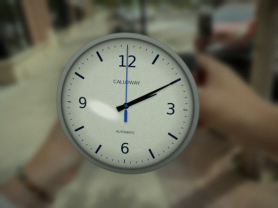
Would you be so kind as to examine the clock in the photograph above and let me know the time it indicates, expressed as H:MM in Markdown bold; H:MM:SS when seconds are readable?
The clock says **2:10:00**
